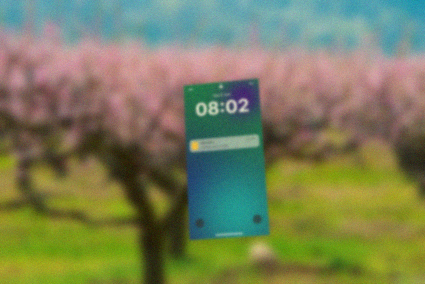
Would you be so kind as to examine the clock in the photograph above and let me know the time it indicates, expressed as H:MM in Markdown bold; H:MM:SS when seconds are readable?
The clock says **8:02**
